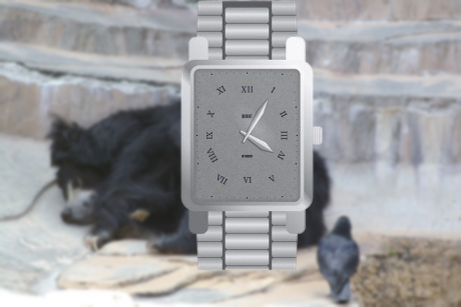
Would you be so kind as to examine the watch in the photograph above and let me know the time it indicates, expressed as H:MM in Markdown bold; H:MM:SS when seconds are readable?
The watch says **4:05**
